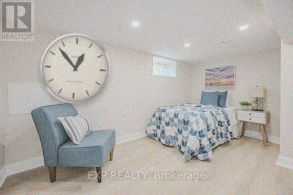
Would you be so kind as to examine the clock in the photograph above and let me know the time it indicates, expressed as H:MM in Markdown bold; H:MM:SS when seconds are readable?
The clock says **12:53**
